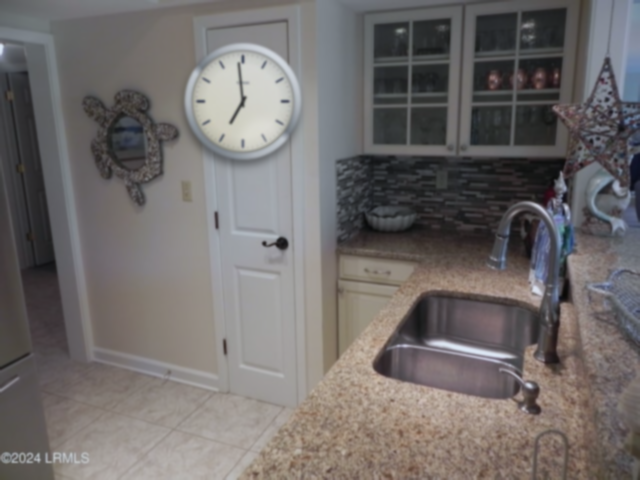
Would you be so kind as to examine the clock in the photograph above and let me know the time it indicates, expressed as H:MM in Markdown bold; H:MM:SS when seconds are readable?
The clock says **6:59**
